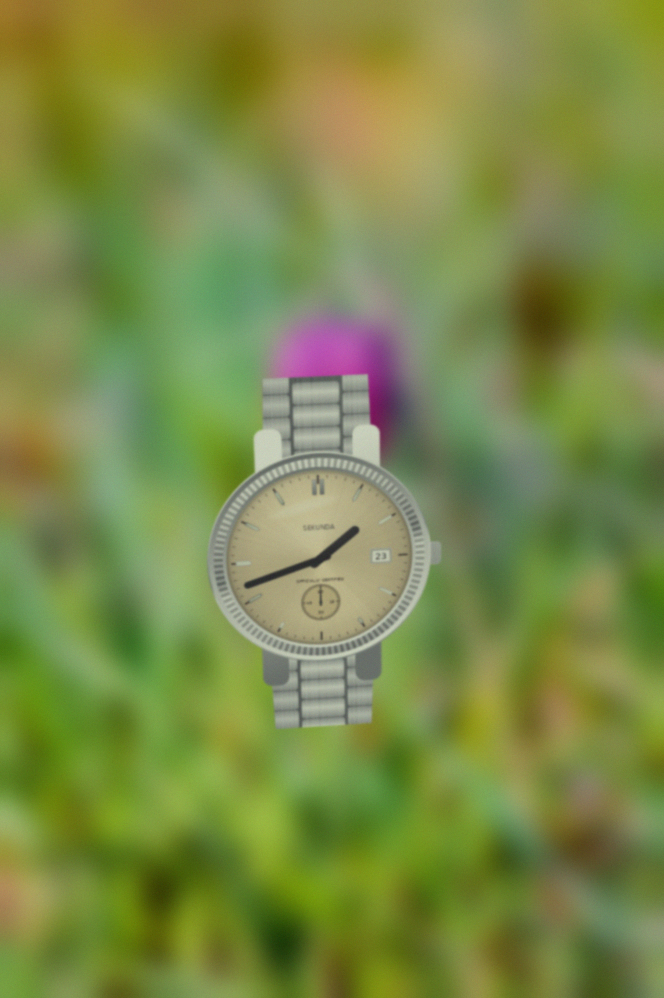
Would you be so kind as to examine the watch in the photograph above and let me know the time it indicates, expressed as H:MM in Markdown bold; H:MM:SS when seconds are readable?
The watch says **1:42**
